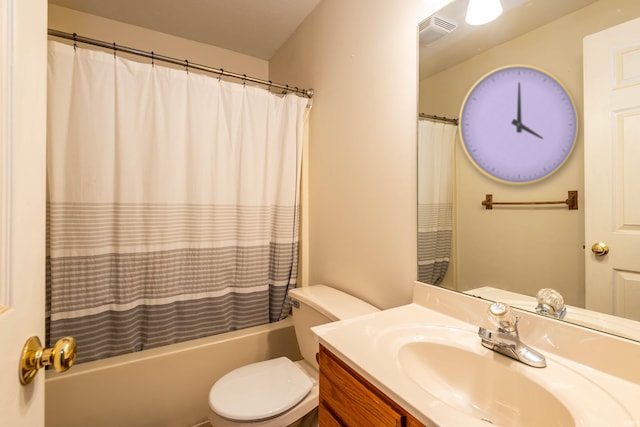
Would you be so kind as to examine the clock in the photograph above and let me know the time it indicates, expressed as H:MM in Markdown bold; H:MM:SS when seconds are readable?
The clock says **4:00**
